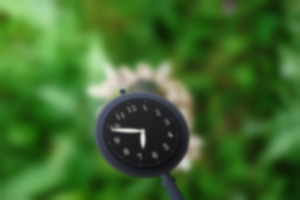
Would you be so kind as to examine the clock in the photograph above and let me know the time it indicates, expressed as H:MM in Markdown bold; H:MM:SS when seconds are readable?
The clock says **6:49**
